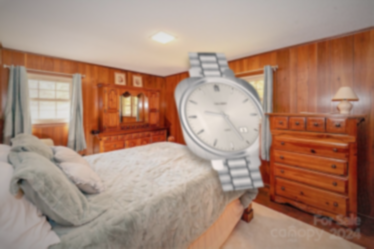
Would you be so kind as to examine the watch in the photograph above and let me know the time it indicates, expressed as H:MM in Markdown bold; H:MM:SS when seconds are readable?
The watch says **9:26**
